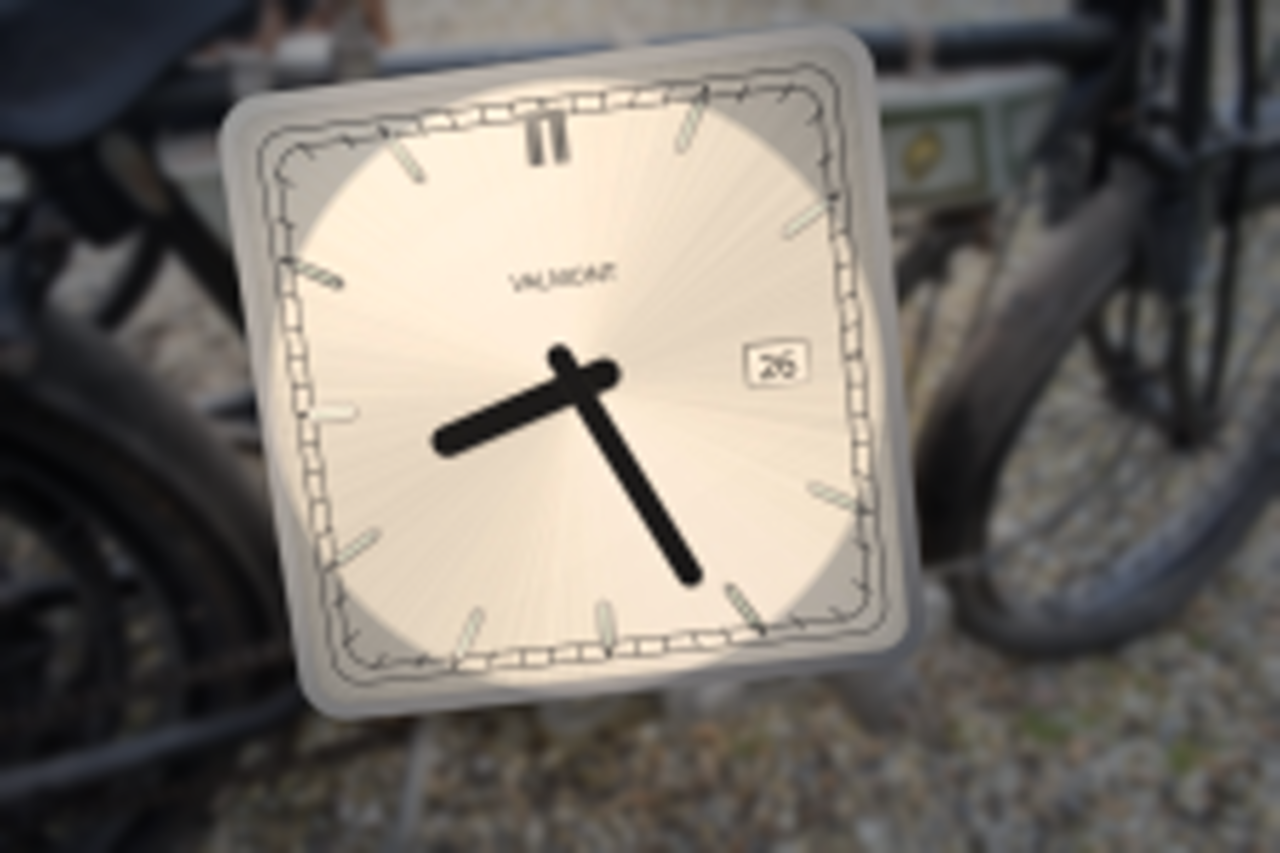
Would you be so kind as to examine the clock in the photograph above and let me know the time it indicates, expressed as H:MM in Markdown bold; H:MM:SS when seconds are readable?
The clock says **8:26**
